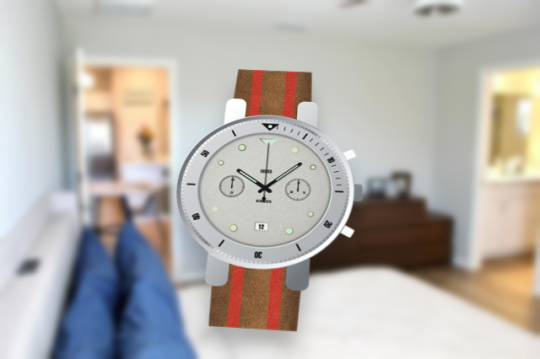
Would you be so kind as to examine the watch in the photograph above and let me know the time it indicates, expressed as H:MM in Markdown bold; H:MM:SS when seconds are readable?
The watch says **10:08**
